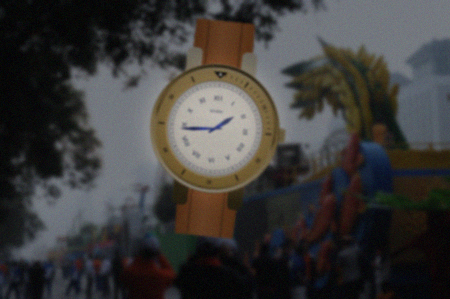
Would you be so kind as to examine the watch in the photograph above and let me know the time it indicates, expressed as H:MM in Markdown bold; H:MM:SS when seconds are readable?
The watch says **1:44**
